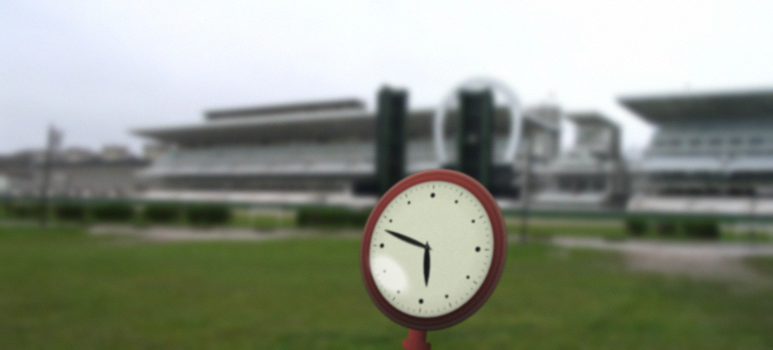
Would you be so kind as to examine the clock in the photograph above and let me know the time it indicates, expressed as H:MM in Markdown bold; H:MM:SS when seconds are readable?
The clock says **5:48**
